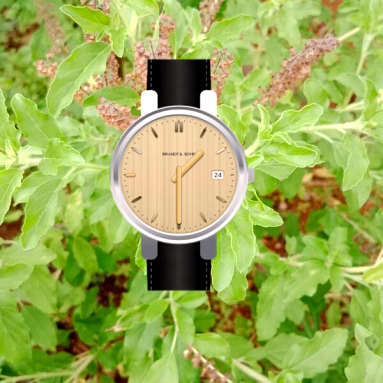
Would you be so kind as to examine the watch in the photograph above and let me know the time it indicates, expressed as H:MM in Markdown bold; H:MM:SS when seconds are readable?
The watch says **1:30**
